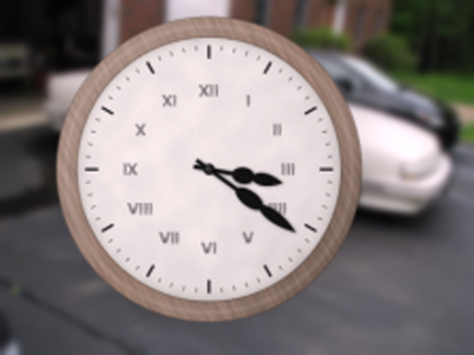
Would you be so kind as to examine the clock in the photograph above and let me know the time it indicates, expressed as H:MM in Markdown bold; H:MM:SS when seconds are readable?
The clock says **3:21**
